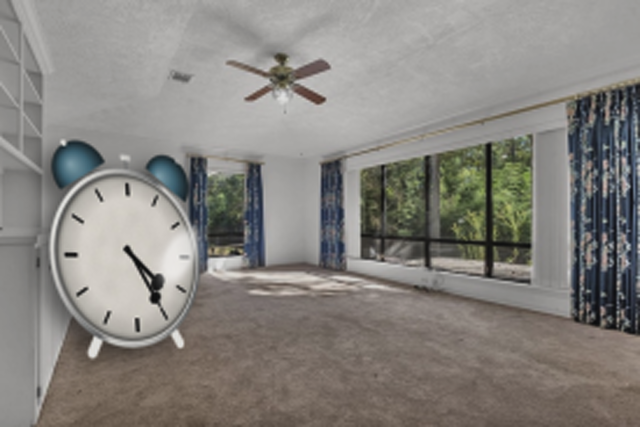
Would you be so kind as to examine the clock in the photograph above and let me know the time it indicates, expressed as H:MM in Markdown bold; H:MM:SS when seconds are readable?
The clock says **4:25**
